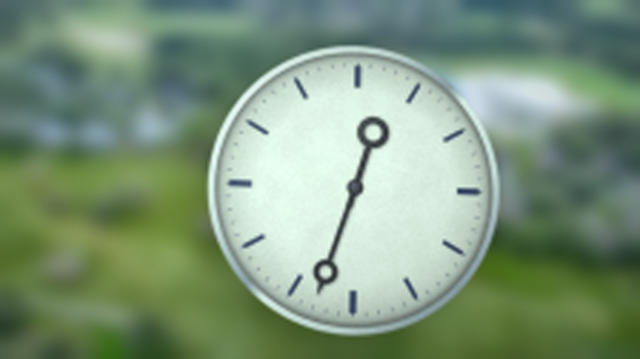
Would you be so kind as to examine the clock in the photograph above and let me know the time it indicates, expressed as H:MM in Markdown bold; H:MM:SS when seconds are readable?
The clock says **12:33**
